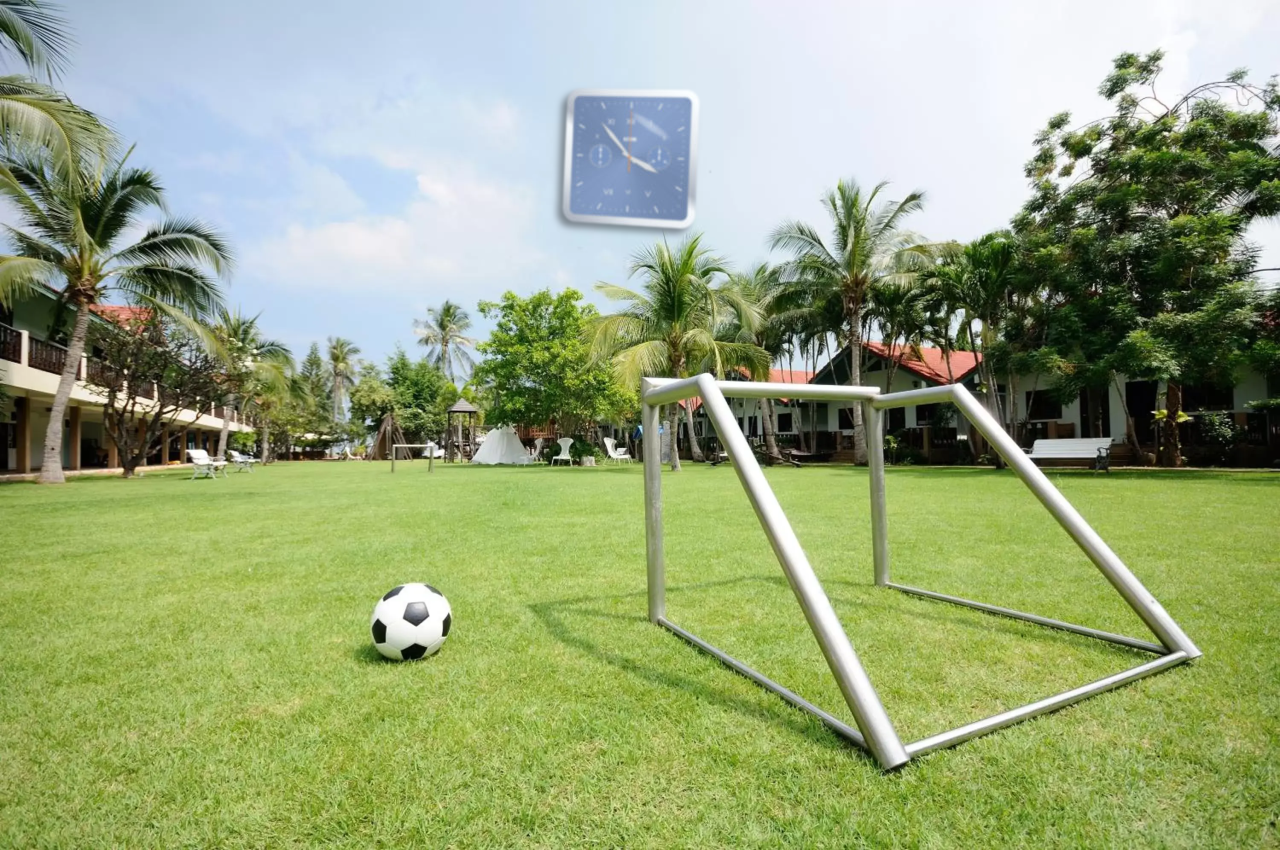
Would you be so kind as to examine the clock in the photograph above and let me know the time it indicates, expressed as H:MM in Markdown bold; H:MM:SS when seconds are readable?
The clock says **3:53**
